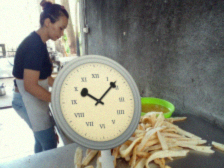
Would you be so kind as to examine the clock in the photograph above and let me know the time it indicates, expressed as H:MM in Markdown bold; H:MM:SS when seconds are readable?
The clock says **10:08**
